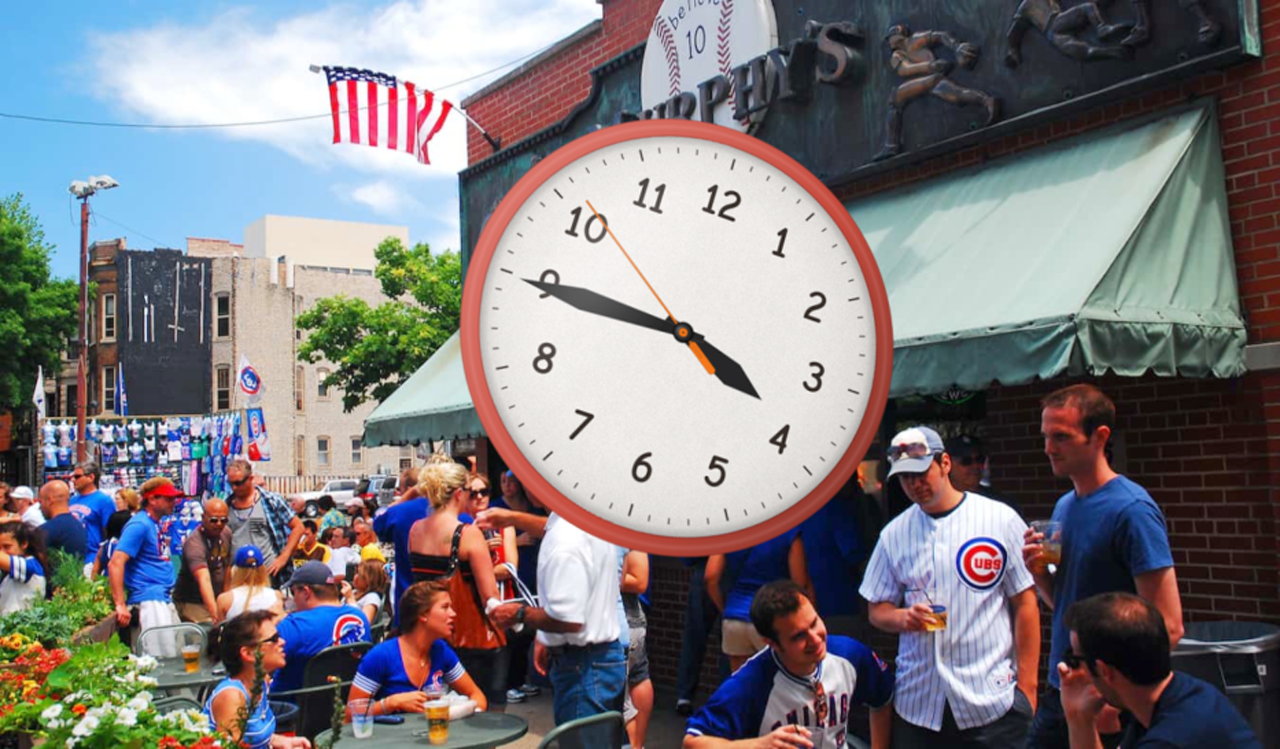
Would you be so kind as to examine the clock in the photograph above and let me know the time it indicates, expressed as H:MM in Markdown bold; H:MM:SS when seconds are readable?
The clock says **3:44:51**
